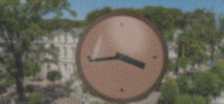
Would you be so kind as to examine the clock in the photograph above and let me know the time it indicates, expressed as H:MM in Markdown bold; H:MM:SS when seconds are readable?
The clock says **3:44**
